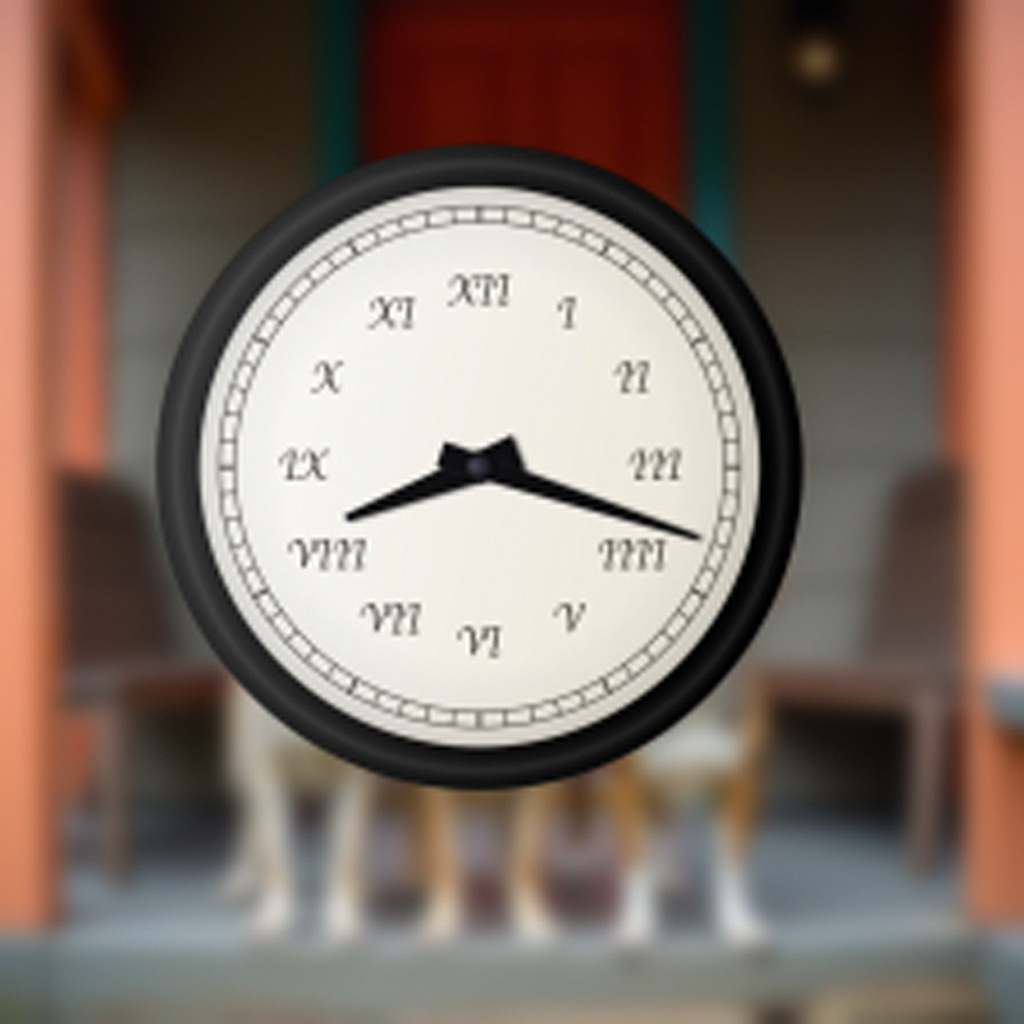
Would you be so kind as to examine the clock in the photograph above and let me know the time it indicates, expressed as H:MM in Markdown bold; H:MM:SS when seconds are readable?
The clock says **8:18**
